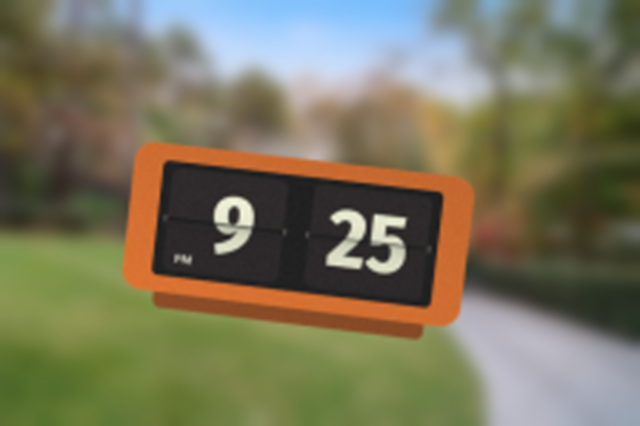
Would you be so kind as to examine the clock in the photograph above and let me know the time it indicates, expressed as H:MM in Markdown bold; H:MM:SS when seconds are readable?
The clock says **9:25**
